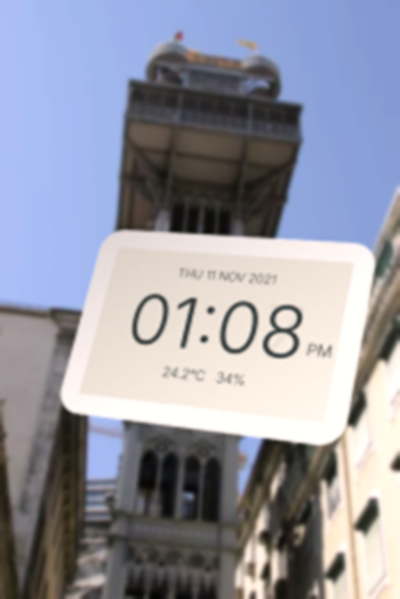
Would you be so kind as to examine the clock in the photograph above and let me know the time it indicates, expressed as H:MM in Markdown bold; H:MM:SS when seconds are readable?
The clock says **1:08**
